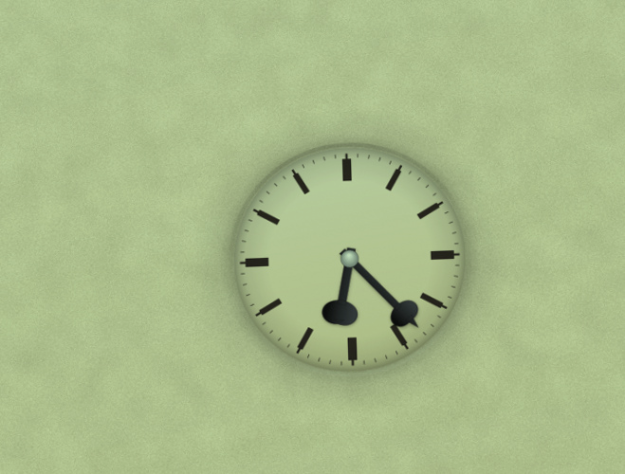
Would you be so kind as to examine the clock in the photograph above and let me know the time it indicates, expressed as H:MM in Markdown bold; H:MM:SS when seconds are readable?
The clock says **6:23**
